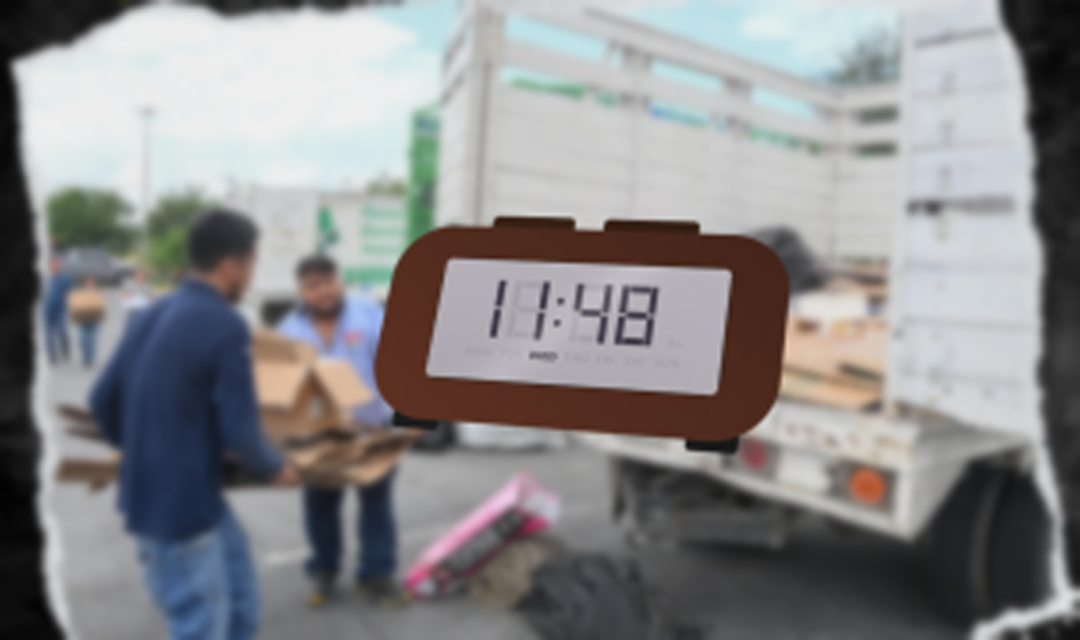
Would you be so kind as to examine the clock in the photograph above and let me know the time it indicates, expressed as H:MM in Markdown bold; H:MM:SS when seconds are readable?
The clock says **11:48**
